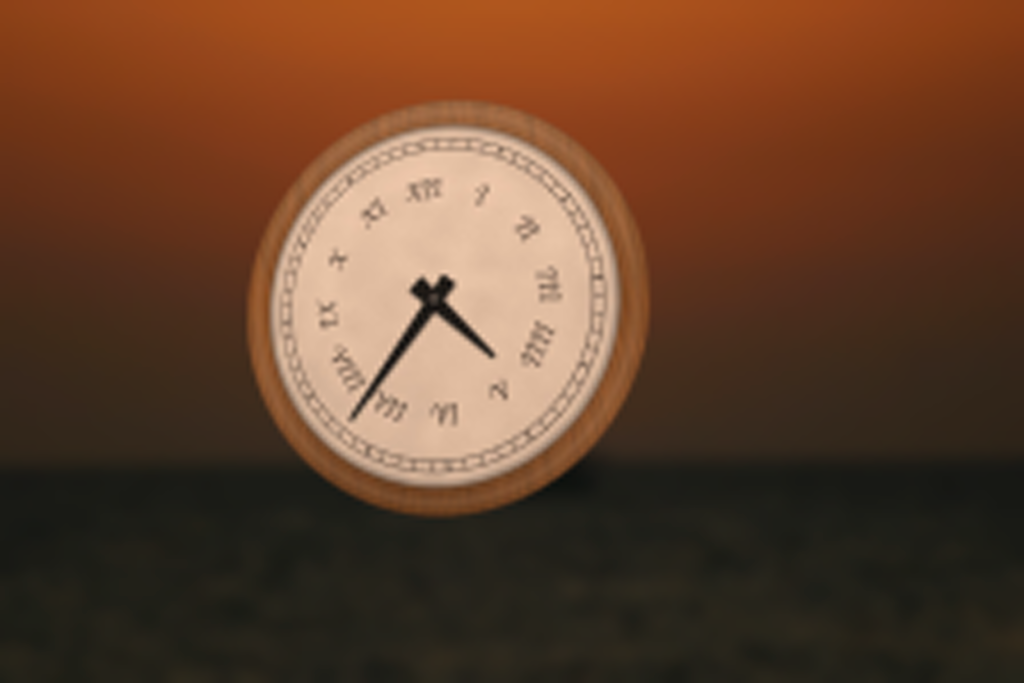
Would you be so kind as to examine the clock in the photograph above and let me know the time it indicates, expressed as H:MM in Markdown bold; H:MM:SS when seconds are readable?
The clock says **4:37**
